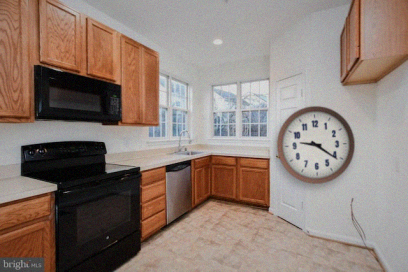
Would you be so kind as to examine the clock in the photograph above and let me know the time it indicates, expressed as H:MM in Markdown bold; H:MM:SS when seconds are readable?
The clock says **9:21**
